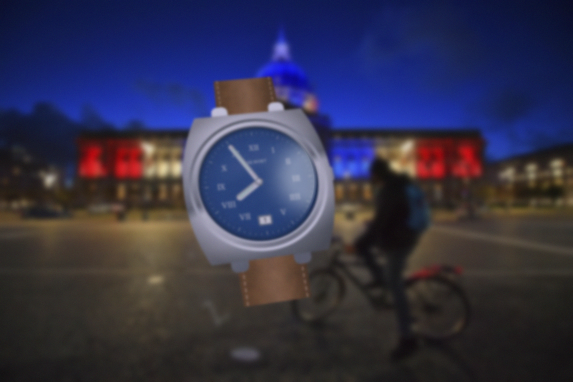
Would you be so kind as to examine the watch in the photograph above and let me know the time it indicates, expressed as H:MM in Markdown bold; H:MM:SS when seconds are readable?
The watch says **7:55**
